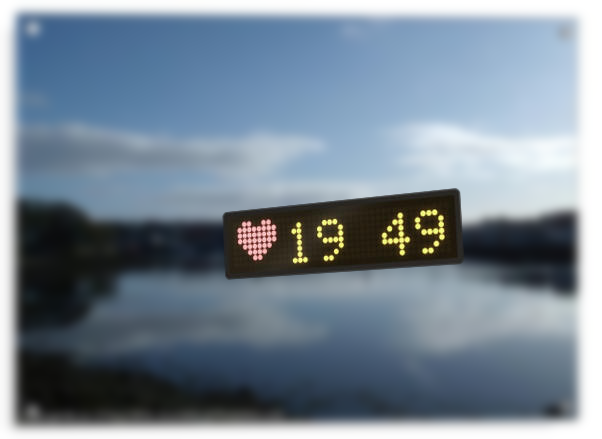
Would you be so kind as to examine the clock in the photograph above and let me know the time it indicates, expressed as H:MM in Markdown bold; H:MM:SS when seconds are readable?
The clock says **19:49**
